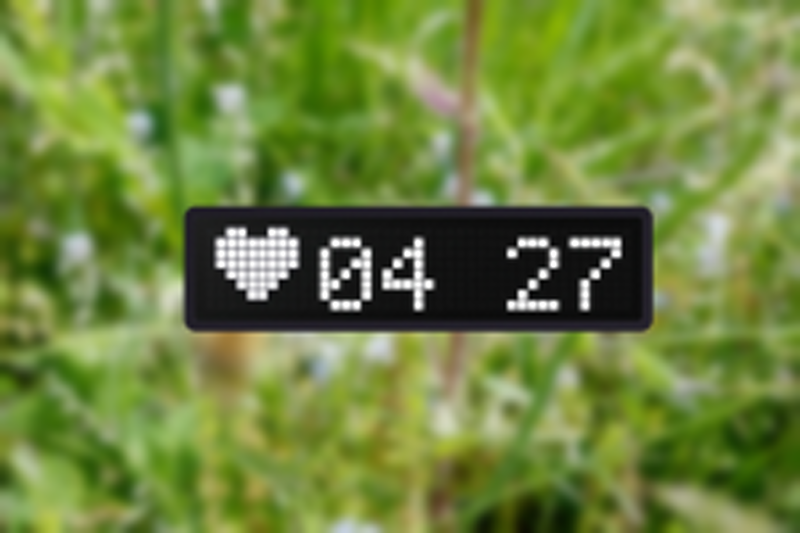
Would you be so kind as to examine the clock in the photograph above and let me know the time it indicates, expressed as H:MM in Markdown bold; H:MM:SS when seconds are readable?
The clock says **4:27**
